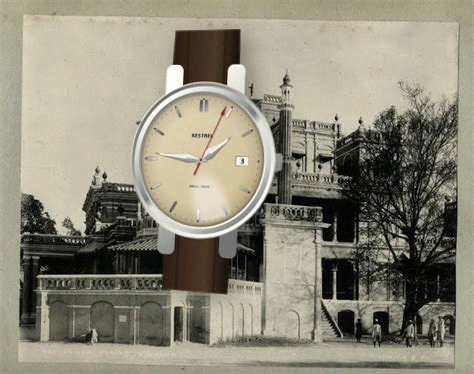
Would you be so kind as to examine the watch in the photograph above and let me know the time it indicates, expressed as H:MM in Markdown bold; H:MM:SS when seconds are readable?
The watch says **1:46:04**
